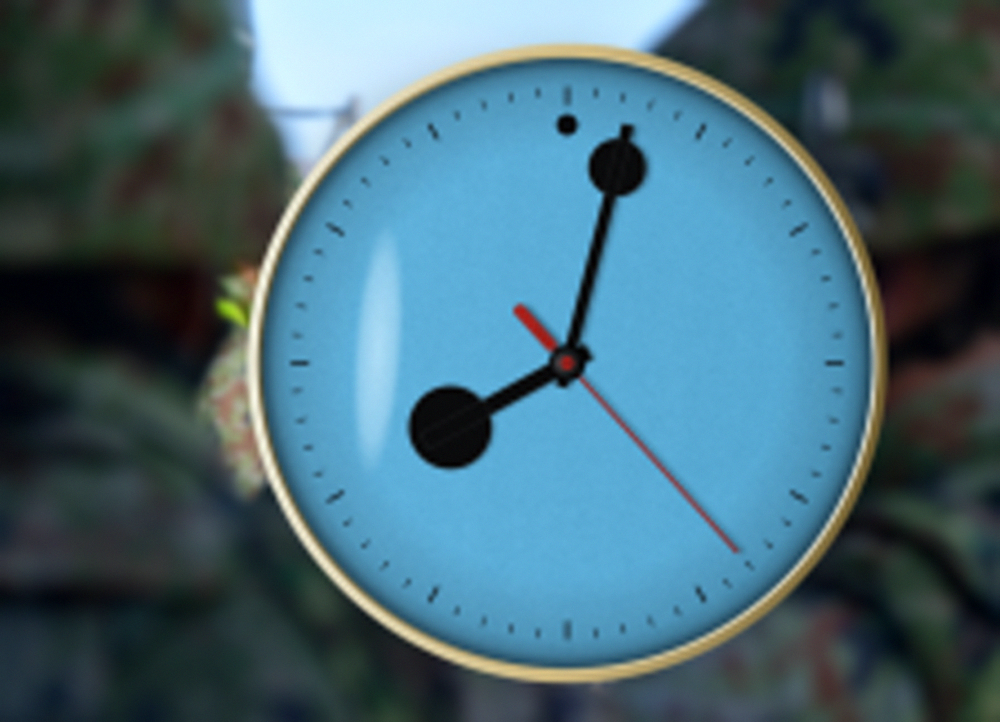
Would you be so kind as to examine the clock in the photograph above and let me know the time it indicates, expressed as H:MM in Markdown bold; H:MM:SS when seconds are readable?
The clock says **8:02:23**
